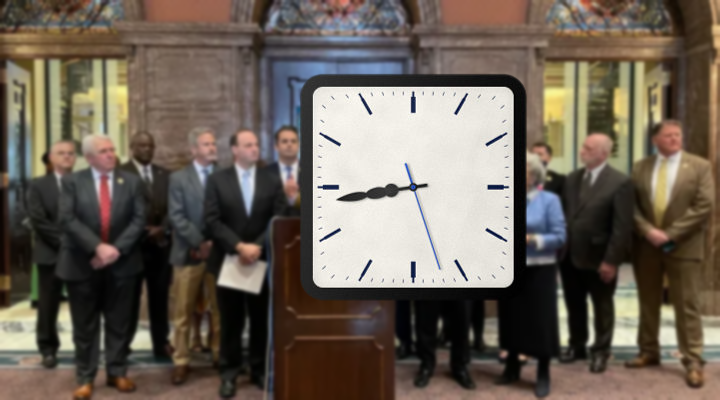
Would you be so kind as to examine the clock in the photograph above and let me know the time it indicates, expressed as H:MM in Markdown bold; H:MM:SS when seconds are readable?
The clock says **8:43:27**
